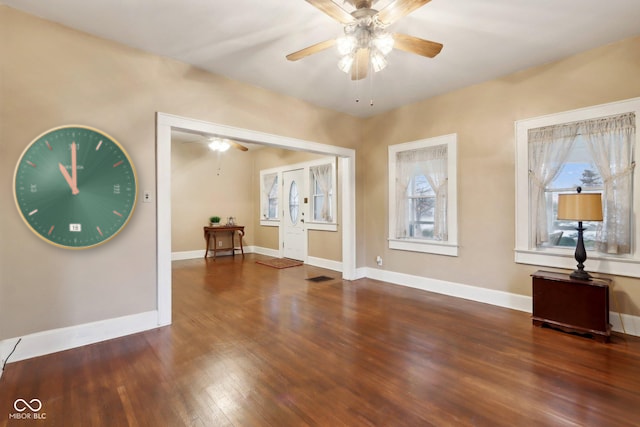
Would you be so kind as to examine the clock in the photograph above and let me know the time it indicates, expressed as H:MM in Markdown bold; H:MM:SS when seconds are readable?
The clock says **11:00**
